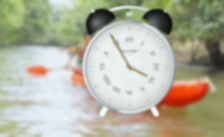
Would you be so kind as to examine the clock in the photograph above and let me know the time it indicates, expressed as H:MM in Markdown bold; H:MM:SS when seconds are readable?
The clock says **3:55**
